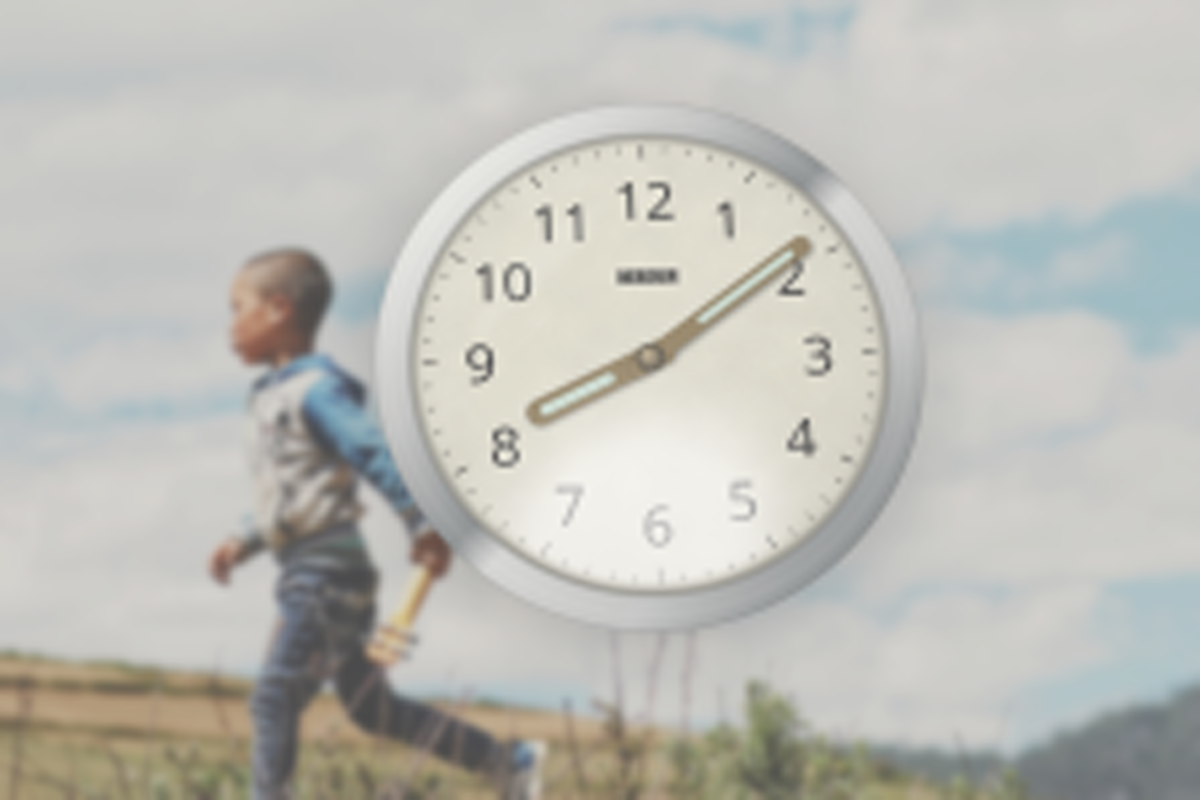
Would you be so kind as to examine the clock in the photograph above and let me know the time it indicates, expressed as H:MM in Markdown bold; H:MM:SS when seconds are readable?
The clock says **8:09**
